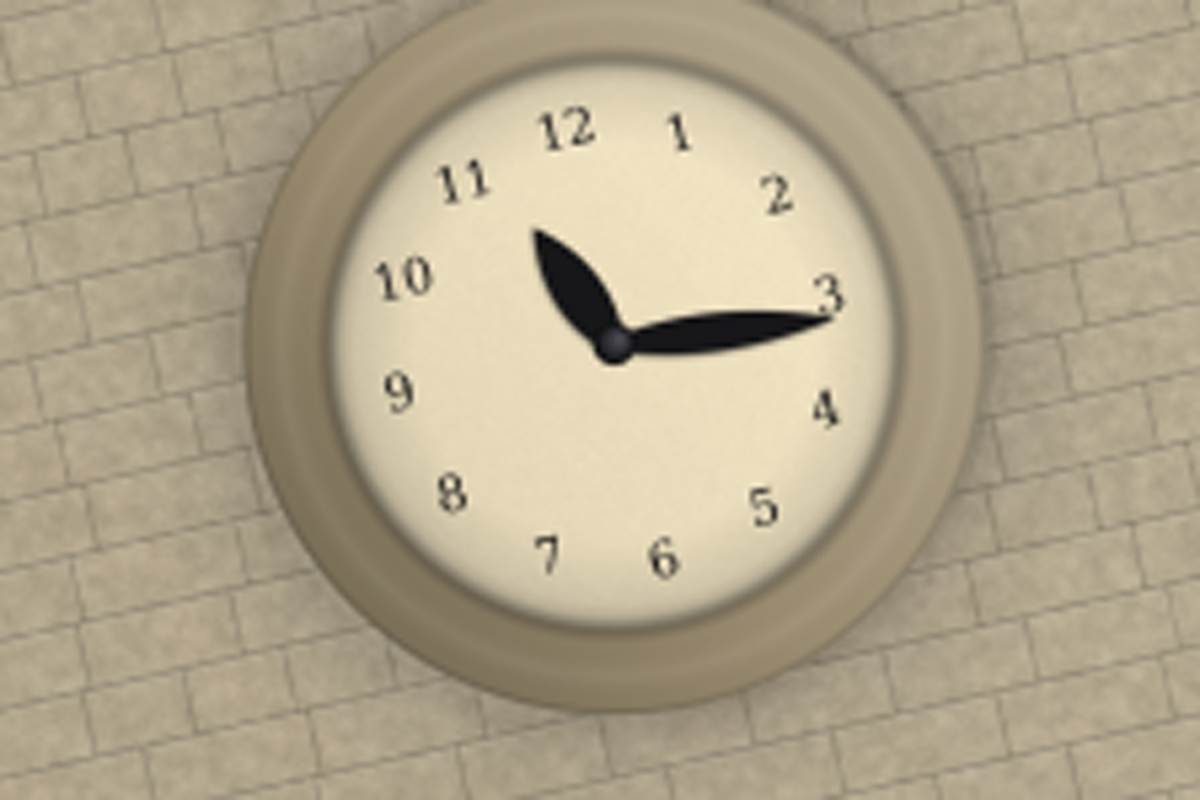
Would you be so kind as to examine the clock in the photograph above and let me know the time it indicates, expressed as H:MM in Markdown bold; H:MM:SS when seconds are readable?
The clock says **11:16**
